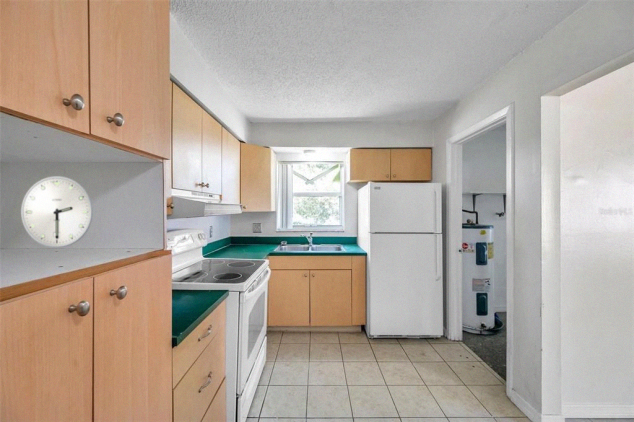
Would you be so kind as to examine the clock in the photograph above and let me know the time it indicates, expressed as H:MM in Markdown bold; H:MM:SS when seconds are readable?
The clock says **2:30**
